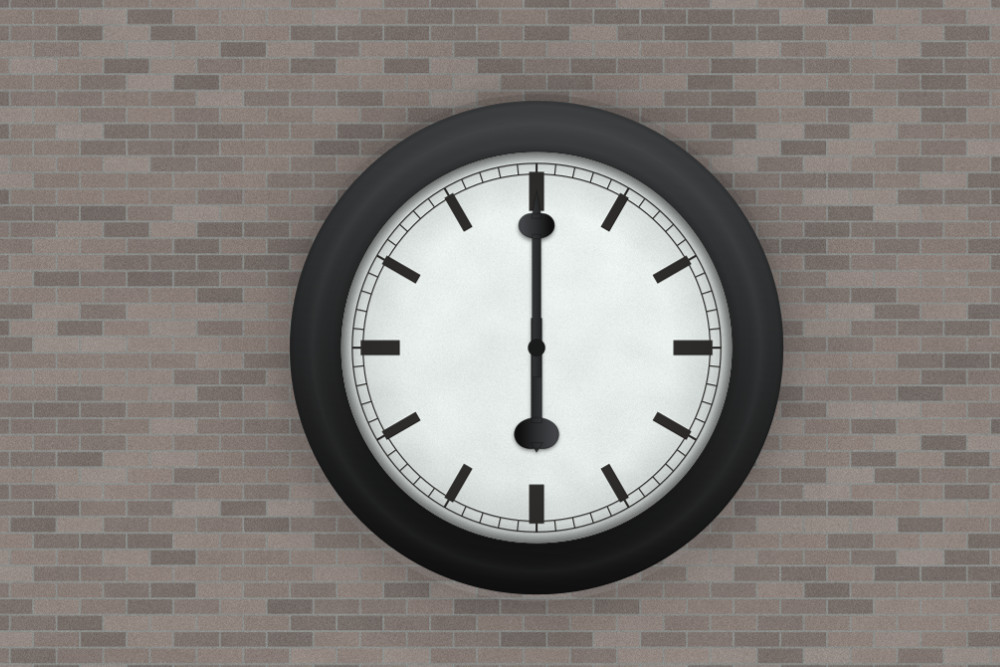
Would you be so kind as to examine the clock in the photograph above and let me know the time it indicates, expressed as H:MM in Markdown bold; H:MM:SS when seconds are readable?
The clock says **6:00**
